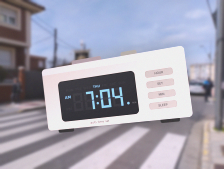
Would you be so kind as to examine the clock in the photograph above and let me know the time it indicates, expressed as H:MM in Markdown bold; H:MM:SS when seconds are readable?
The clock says **7:04**
